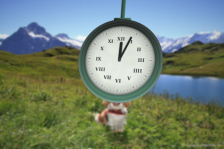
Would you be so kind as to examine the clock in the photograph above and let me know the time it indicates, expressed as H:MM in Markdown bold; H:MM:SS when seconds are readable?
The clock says **12:04**
